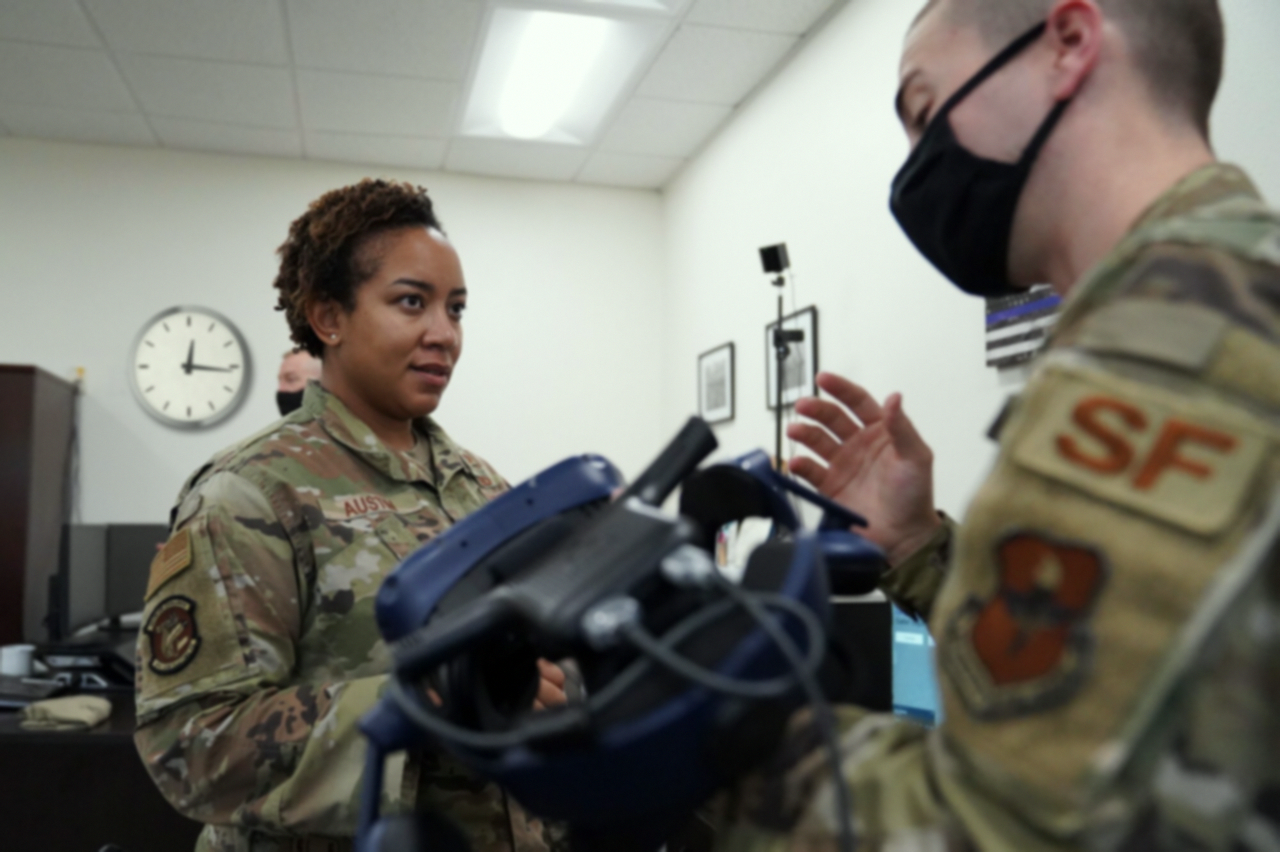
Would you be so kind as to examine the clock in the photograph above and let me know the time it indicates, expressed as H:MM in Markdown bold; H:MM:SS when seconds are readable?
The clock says **12:16**
